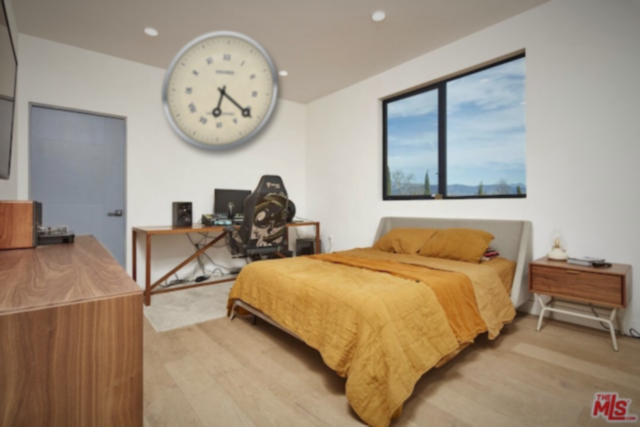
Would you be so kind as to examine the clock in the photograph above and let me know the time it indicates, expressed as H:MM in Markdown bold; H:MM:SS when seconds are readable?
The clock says **6:21**
